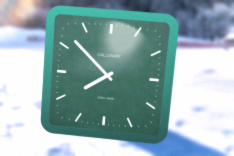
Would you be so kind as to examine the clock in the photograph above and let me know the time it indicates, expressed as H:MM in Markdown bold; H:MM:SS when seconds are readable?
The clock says **7:52**
